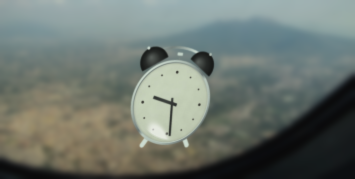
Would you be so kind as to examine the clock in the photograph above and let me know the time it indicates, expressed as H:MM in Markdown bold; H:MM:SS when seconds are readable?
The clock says **9:29**
